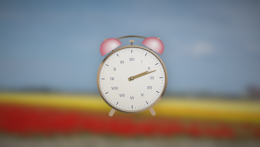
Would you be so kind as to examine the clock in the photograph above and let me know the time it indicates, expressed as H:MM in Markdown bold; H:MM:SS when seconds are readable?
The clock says **2:12**
